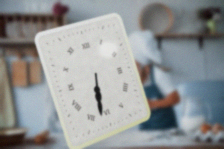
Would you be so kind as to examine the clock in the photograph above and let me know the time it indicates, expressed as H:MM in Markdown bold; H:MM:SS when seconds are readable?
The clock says **6:32**
